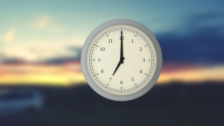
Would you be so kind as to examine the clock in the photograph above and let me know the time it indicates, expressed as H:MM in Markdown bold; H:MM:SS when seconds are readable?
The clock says **7:00**
